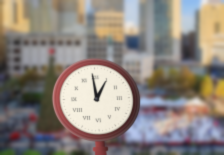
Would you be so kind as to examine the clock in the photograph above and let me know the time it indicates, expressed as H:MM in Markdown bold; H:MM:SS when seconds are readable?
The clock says **12:59**
